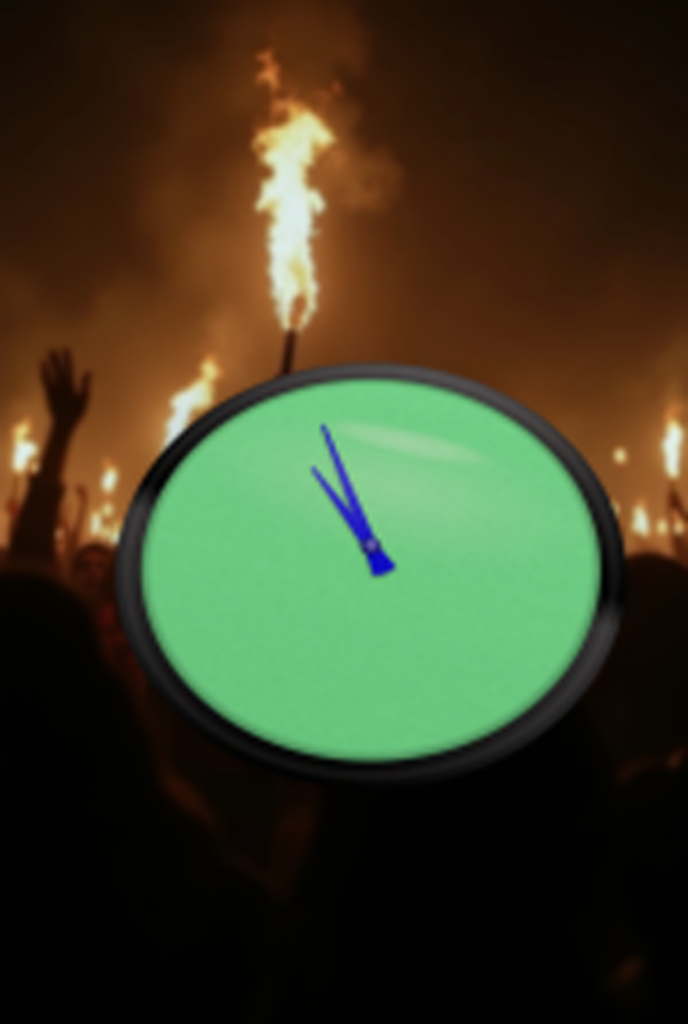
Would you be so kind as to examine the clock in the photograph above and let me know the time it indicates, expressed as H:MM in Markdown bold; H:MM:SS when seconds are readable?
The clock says **10:57**
